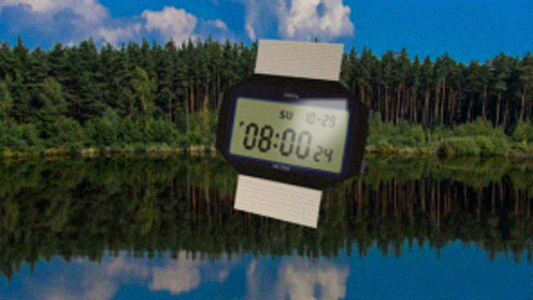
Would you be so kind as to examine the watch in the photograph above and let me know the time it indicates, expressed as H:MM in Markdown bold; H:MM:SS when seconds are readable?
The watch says **8:00:24**
